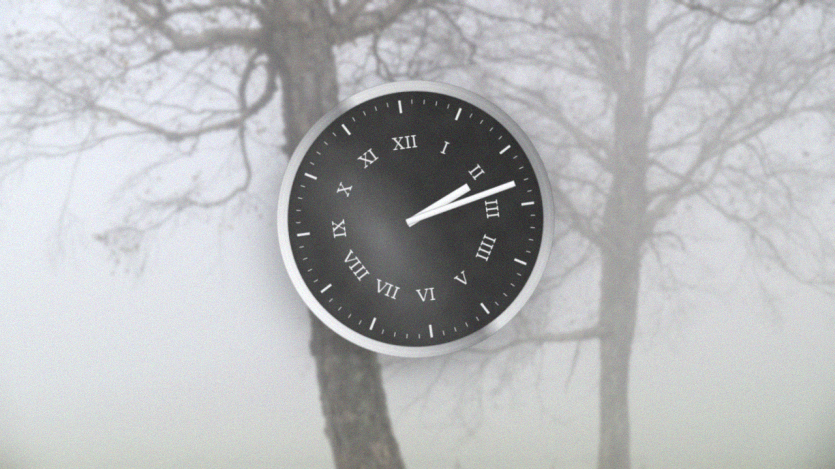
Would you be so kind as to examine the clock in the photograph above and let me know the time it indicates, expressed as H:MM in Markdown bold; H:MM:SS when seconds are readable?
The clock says **2:13**
